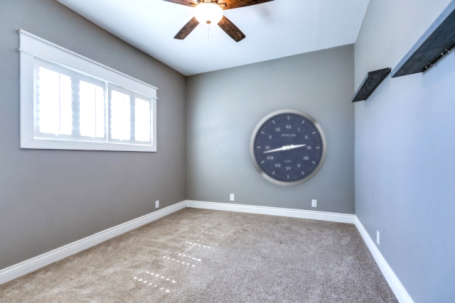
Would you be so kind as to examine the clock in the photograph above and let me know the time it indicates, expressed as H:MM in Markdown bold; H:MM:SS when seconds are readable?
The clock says **2:43**
